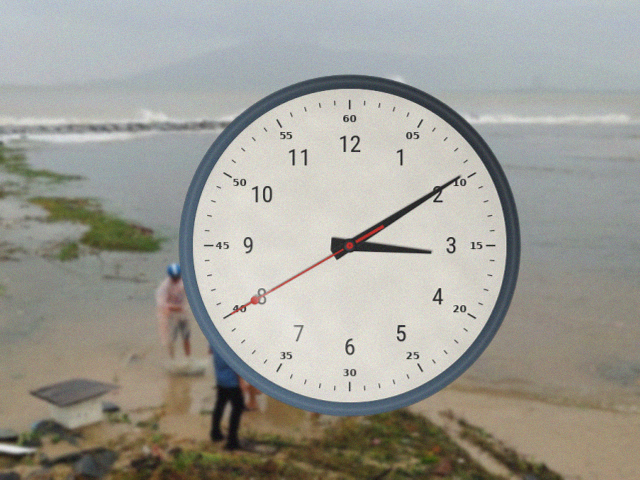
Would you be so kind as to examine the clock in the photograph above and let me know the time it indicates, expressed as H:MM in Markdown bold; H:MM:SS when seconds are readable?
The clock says **3:09:40**
